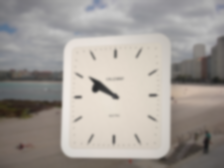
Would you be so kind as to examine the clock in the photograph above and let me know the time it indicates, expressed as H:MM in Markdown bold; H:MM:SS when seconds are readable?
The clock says **9:51**
